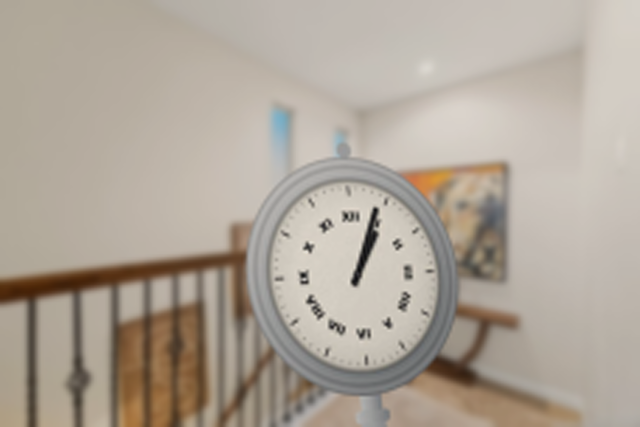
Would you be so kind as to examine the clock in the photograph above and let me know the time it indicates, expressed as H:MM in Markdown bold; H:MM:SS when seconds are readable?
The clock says **1:04**
